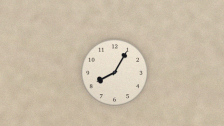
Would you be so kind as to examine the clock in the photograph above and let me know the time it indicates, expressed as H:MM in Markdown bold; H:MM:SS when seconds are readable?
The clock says **8:05**
